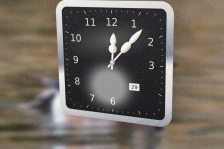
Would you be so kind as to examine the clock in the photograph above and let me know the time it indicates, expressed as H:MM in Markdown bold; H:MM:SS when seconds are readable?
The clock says **12:07**
